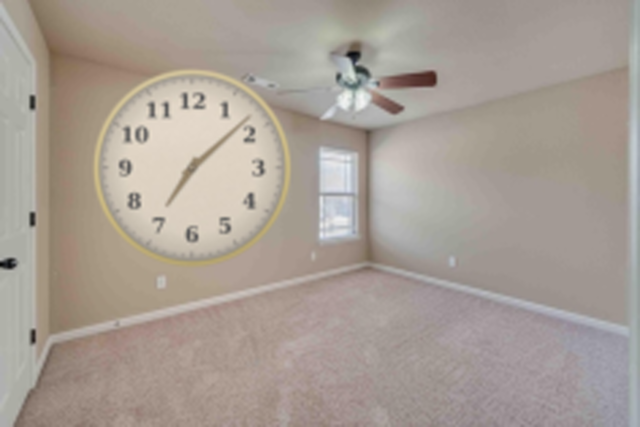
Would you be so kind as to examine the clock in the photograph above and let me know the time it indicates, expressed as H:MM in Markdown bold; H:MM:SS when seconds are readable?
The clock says **7:08**
